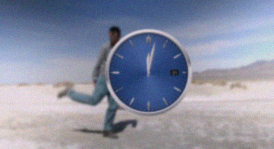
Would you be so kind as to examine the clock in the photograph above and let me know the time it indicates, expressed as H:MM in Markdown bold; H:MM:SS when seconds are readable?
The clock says **12:02**
